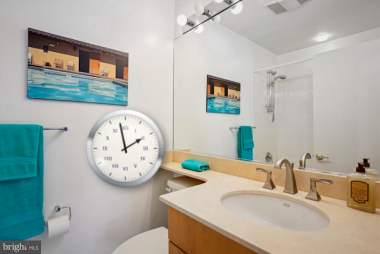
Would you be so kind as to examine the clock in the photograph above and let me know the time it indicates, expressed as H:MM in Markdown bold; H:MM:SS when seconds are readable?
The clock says **1:58**
